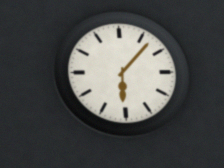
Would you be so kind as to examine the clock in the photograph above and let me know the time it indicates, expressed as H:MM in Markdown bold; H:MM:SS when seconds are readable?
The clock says **6:07**
